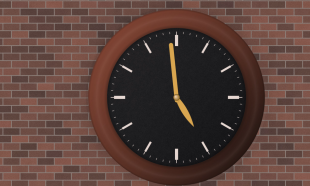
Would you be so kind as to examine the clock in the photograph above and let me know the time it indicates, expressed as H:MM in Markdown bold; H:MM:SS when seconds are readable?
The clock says **4:59**
